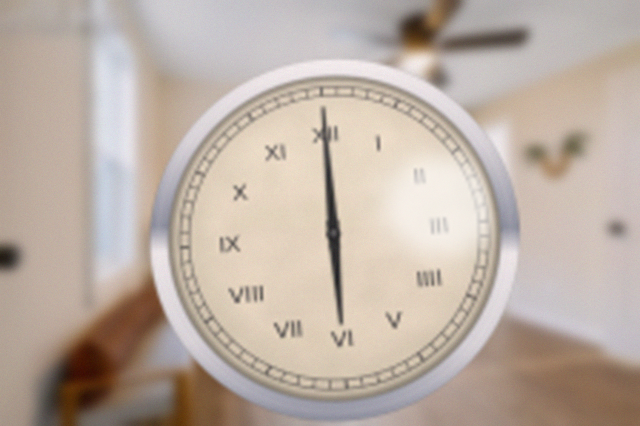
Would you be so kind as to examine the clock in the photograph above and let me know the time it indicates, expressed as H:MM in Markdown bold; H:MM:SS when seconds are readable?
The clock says **6:00**
